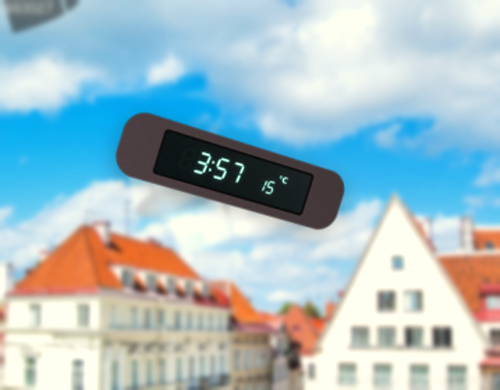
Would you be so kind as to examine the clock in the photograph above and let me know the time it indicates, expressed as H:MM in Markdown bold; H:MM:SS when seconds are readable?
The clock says **3:57**
